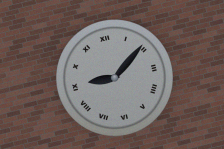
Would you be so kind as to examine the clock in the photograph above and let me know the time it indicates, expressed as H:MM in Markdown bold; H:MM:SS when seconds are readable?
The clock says **9:09**
